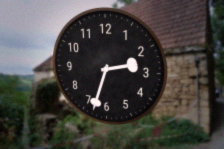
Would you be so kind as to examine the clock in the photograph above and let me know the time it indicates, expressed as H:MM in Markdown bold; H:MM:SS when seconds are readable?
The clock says **2:33**
